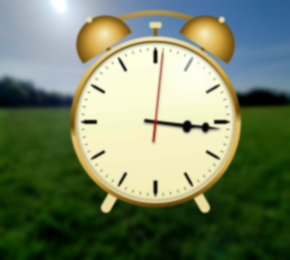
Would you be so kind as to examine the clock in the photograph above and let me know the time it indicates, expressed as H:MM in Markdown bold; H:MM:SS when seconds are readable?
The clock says **3:16:01**
